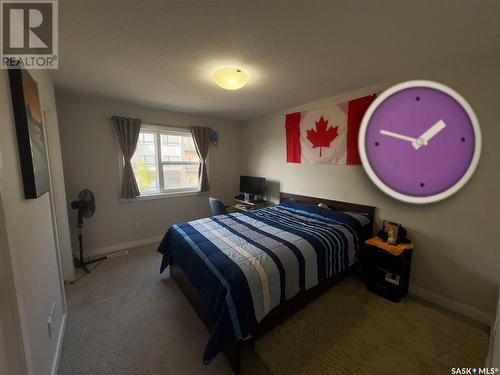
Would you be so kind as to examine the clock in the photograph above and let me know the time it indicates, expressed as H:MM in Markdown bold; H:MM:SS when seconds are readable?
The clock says **1:48**
